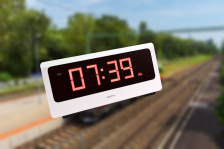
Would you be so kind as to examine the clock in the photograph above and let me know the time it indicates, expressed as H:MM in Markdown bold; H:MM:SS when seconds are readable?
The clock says **7:39**
